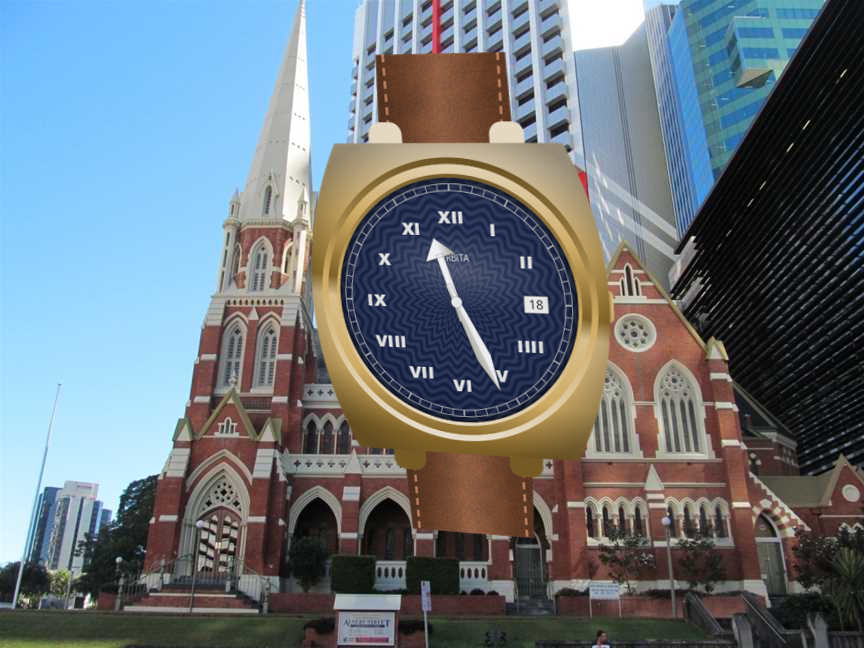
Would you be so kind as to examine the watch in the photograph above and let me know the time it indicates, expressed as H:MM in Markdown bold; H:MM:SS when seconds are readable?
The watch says **11:26**
